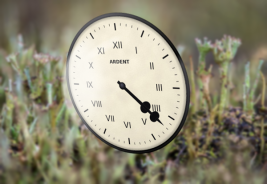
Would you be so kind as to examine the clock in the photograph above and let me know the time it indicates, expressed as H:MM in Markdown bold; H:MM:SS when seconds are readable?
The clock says **4:22**
